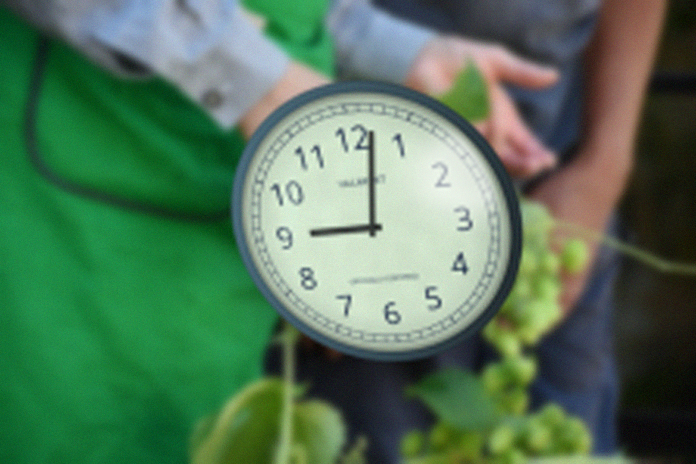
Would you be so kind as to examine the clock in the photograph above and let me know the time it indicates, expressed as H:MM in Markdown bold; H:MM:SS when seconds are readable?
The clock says **9:02**
